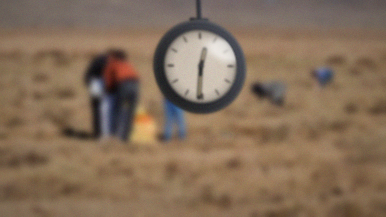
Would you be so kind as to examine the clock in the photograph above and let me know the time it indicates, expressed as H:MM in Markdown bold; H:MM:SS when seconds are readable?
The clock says **12:31**
